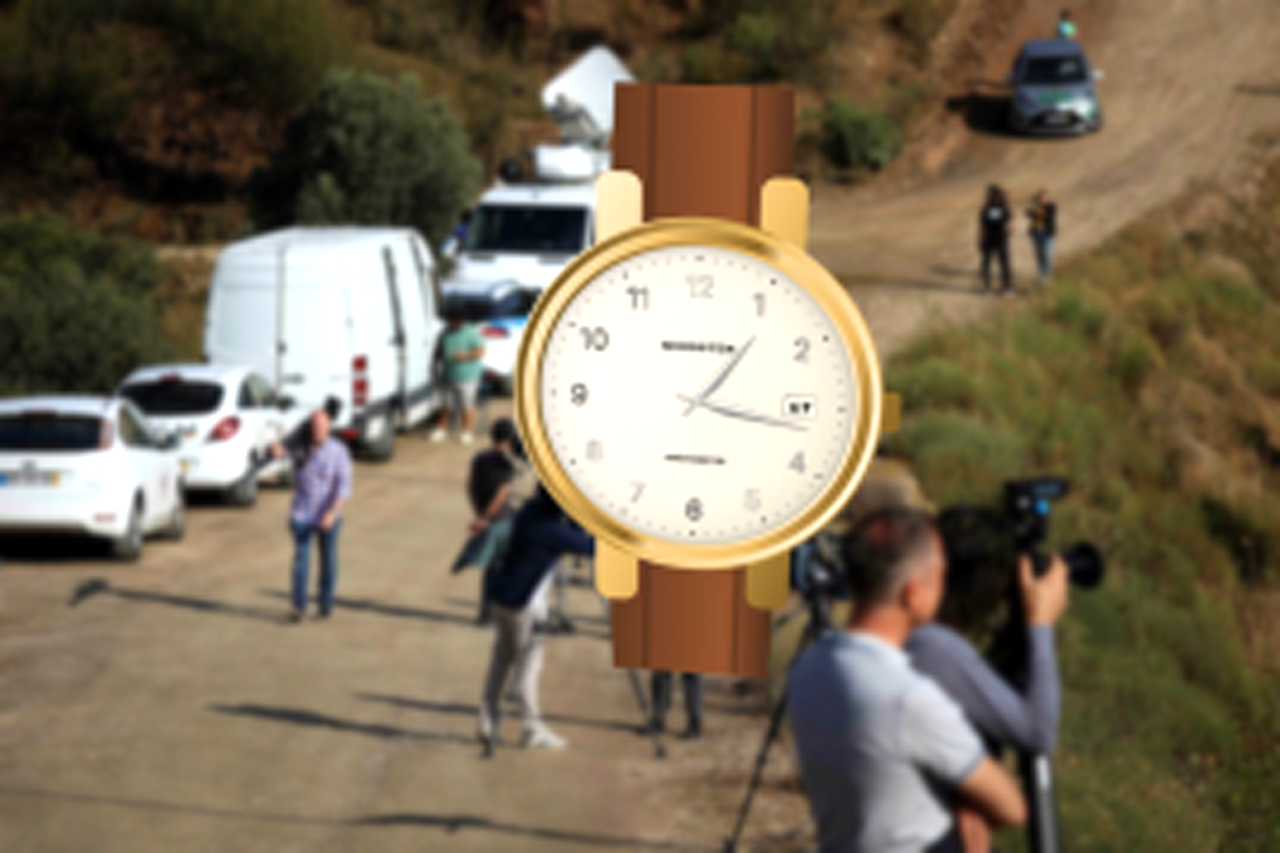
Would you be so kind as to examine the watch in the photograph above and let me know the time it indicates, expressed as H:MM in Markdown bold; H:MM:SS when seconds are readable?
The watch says **1:17**
